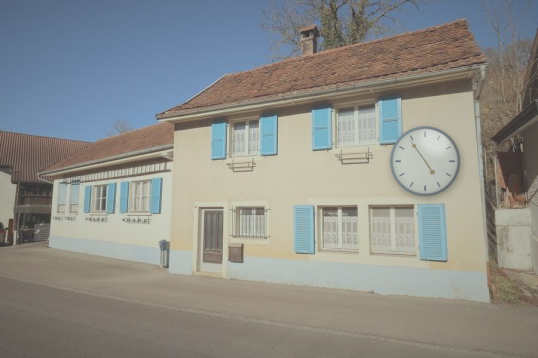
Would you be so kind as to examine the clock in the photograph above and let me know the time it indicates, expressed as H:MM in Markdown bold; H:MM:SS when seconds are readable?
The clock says **4:54**
